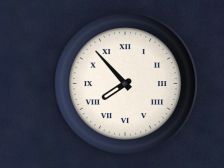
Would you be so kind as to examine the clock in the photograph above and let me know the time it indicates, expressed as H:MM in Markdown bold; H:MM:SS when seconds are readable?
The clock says **7:53**
